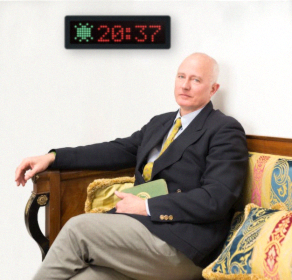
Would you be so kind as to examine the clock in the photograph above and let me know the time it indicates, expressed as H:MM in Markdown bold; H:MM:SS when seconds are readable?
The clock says **20:37**
